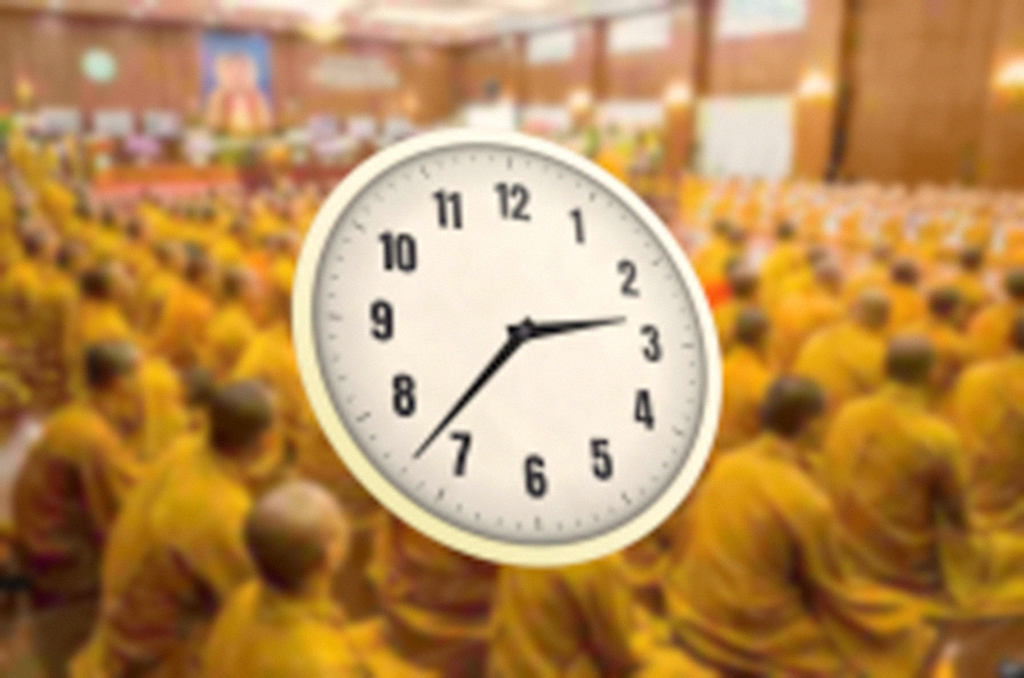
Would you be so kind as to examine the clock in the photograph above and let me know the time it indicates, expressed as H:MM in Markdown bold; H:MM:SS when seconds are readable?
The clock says **2:37**
